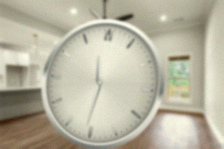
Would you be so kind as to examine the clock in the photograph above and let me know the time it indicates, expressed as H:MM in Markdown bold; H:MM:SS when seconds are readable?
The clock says **11:31**
